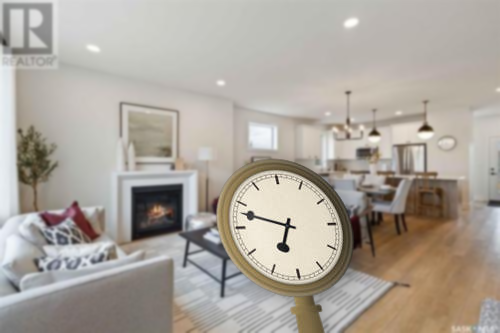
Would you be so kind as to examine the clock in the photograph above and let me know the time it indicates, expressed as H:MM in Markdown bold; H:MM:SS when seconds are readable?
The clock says **6:48**
